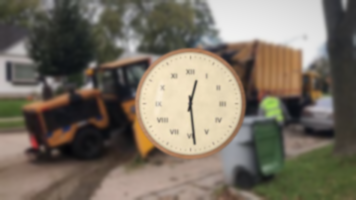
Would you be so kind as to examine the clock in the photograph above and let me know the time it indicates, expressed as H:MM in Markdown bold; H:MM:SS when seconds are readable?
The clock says **12:29**
